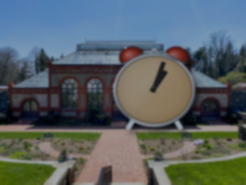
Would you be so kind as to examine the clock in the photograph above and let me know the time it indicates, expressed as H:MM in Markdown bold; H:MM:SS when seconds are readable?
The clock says **1:03**
